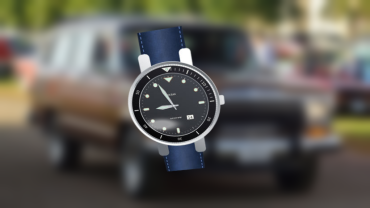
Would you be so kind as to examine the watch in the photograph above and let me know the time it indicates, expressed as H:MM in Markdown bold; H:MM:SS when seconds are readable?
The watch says **8:56**
